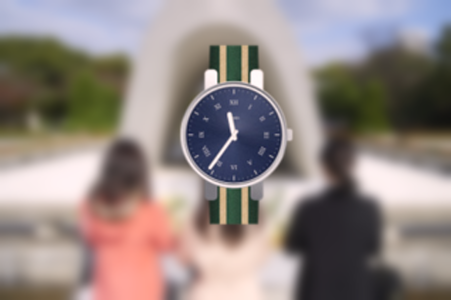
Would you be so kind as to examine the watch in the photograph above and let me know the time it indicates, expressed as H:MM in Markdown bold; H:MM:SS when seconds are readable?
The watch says **11:36**
